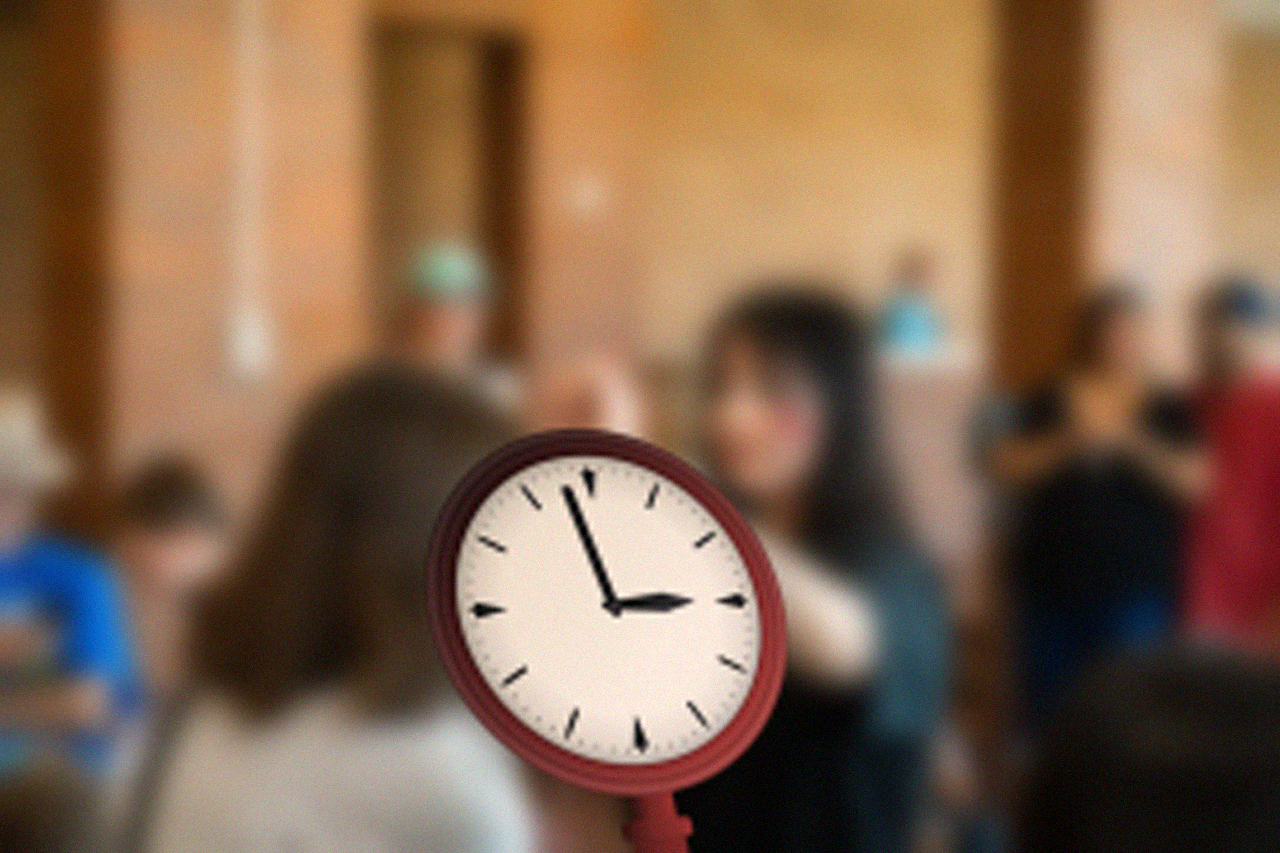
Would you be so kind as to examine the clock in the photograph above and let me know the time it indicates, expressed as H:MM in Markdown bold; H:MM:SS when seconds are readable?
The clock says **2:58**
